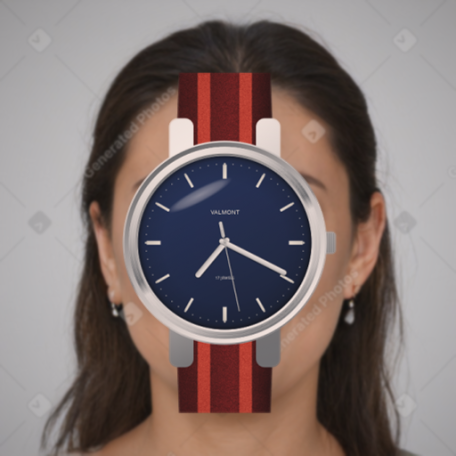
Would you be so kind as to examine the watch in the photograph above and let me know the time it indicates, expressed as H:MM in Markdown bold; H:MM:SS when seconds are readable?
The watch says **7:19:28**
